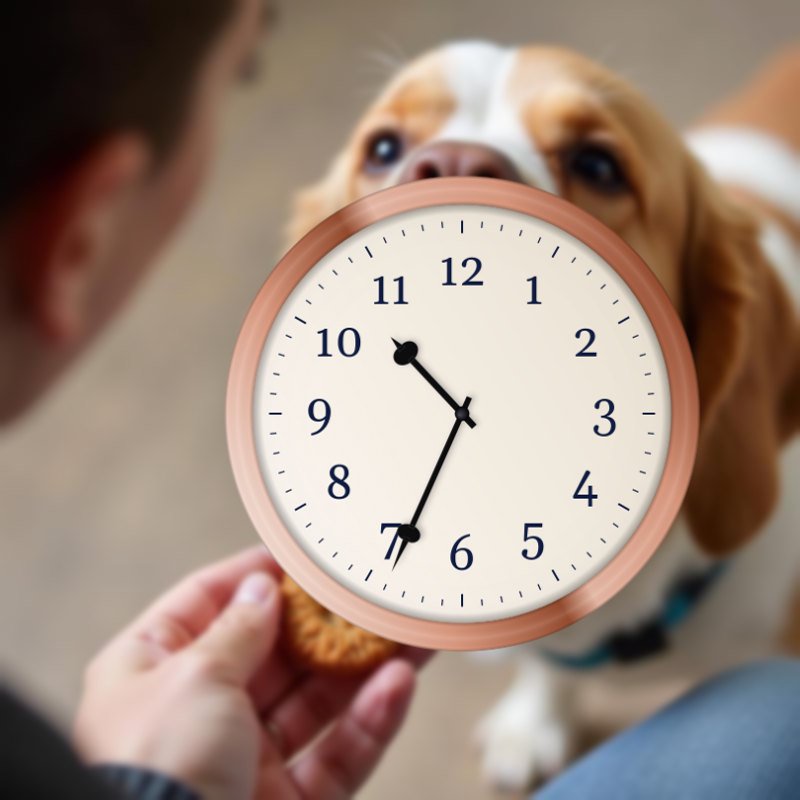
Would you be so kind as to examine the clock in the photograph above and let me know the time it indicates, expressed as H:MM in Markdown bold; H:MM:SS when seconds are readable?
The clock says **10:34**
